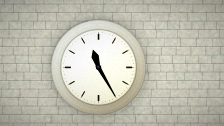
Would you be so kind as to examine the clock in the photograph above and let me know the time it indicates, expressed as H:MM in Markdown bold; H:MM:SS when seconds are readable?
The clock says **11:25**
